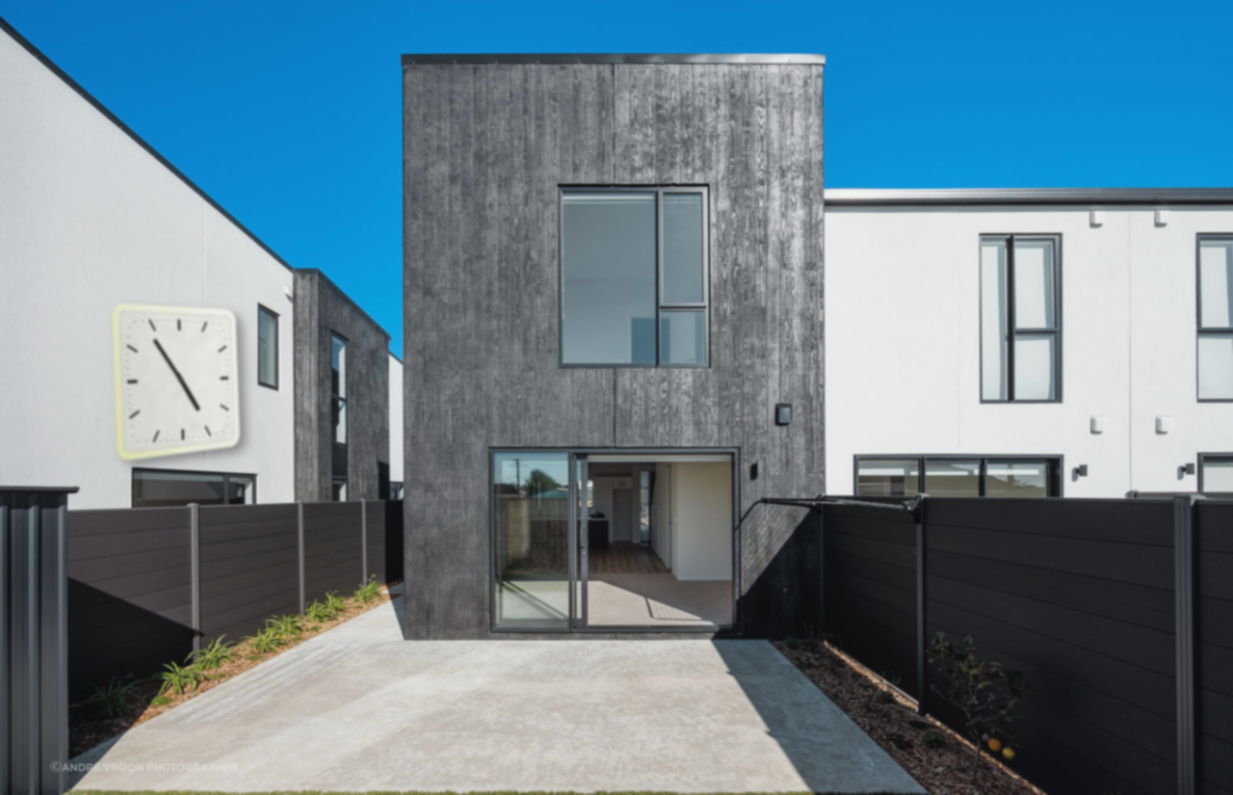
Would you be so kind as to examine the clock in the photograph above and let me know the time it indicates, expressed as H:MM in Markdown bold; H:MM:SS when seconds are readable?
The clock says **4:54**
